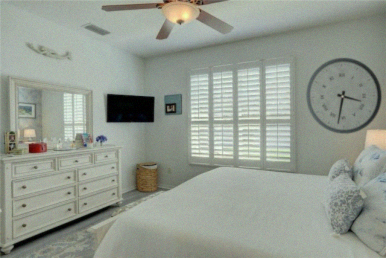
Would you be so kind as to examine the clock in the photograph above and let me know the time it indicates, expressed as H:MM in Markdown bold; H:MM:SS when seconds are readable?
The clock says **3:32**
